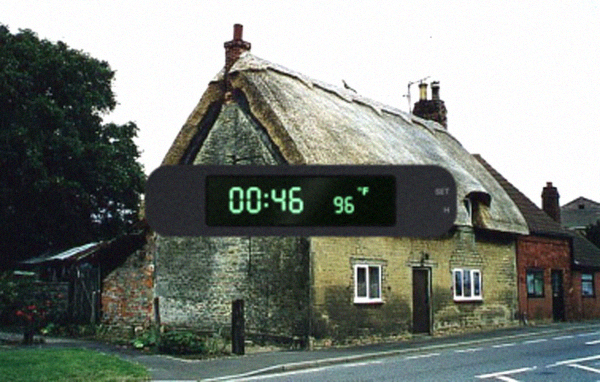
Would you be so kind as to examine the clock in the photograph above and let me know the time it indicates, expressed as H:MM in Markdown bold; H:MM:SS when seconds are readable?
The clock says **0:46**
